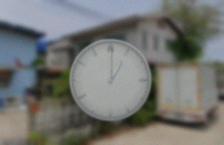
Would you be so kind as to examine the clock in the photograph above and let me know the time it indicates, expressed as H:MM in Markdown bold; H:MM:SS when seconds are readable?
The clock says **1:00**
